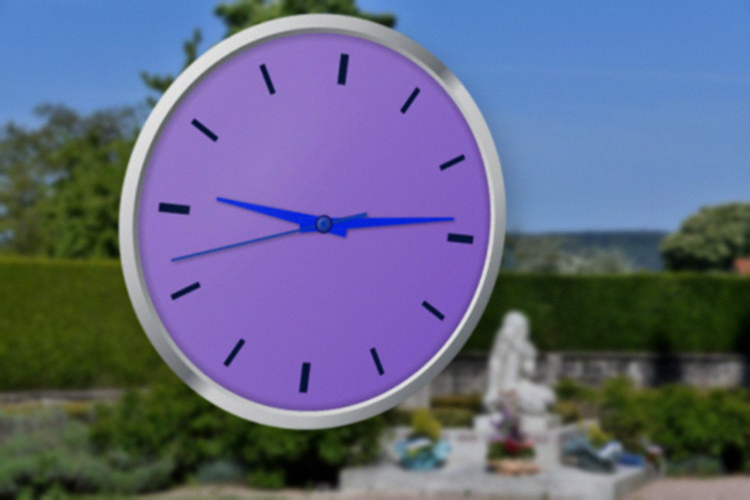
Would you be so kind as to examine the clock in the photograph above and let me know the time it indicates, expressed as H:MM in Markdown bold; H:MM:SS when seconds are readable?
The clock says **9:13:42**
